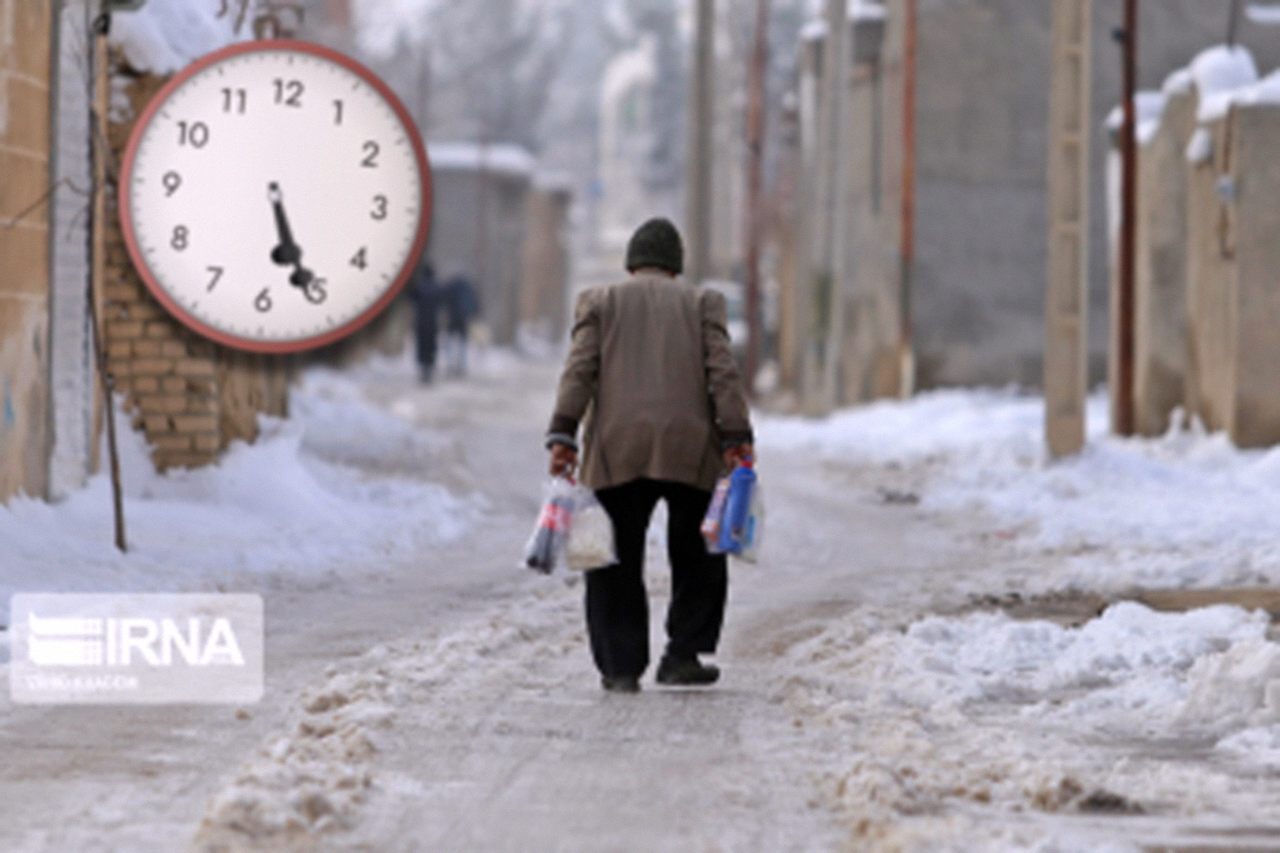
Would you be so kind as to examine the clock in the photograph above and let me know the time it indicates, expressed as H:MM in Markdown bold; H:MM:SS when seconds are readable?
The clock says **5:26**
